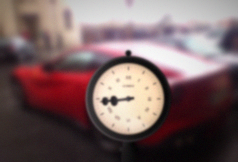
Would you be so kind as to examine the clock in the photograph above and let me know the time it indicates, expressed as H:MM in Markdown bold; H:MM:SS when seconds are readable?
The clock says **8:44**
